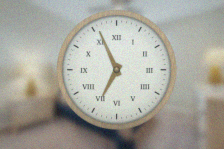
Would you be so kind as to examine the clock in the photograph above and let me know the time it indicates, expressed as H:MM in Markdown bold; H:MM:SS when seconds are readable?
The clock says **6:56**
